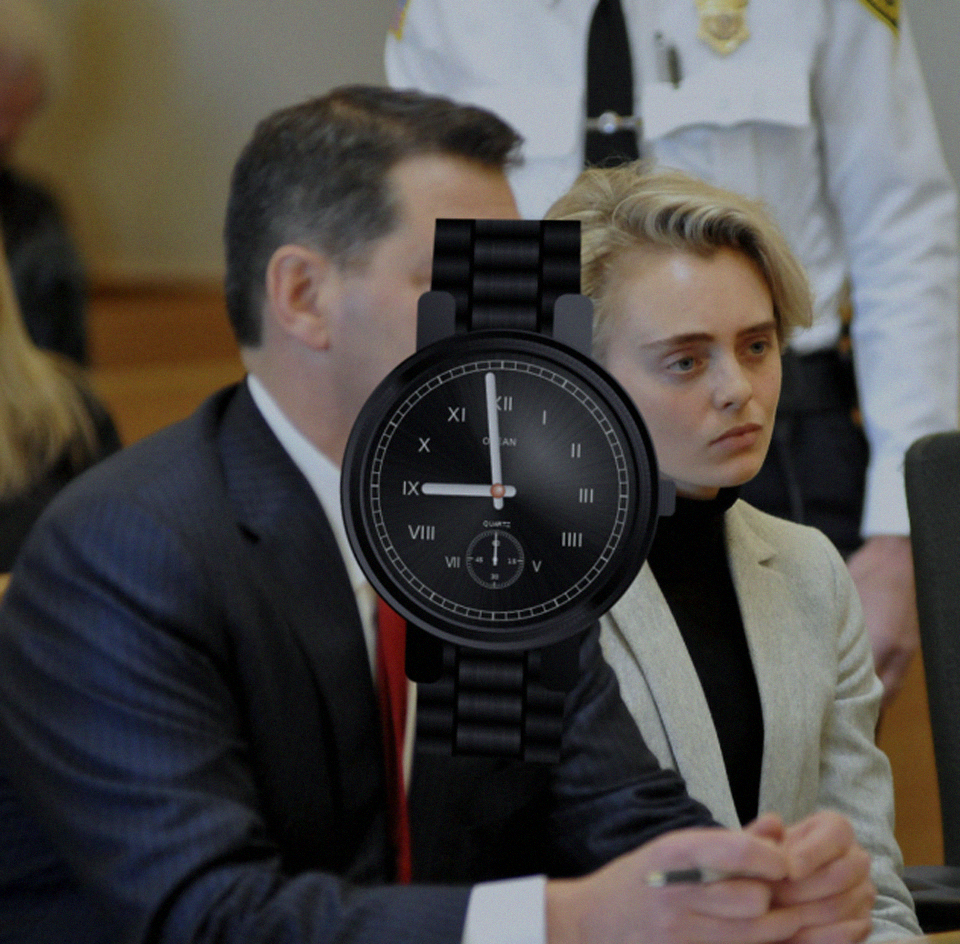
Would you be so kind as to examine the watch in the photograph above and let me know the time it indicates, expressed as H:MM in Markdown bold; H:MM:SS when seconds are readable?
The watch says **8:59**
